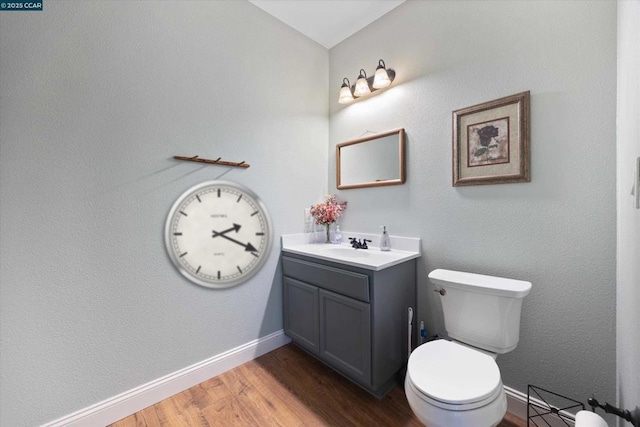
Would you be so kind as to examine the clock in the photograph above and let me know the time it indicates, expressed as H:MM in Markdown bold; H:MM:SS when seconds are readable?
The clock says **2:19**
